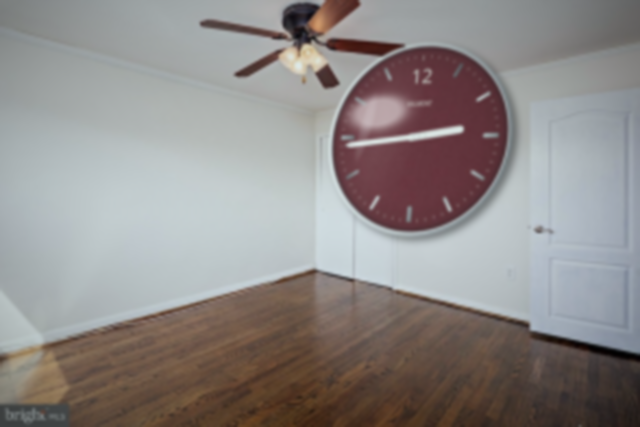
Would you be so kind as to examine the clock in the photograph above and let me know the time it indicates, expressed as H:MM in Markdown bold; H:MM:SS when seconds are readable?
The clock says **2:44**
